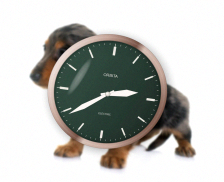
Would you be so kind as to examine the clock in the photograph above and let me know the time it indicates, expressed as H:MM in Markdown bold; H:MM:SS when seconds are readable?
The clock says **2:39**
